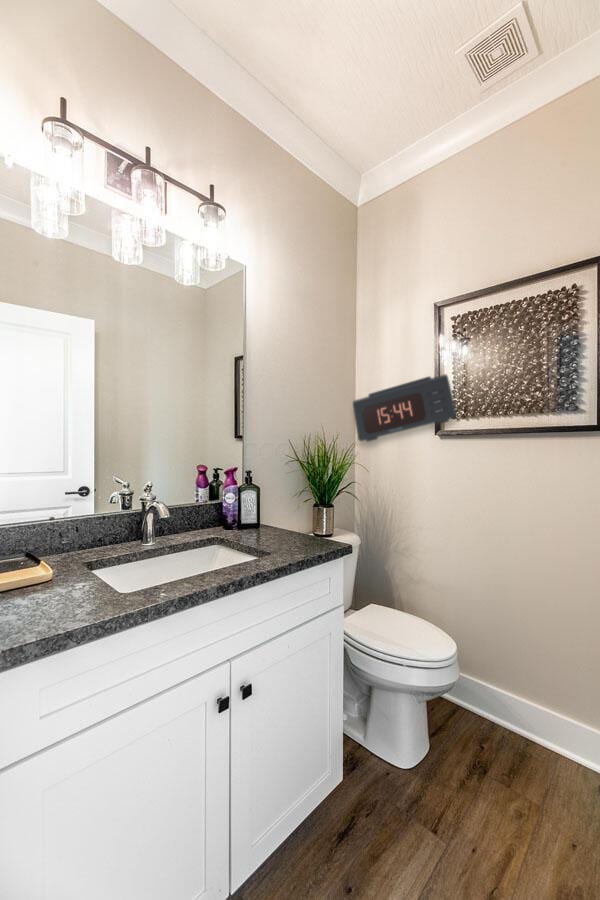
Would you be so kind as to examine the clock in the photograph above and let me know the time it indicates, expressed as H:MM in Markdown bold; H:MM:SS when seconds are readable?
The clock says **15:44**
